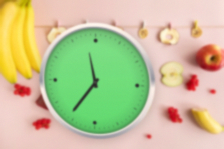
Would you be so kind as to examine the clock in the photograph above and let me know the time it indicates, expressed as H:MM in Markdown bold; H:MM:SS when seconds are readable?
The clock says **11:36**
